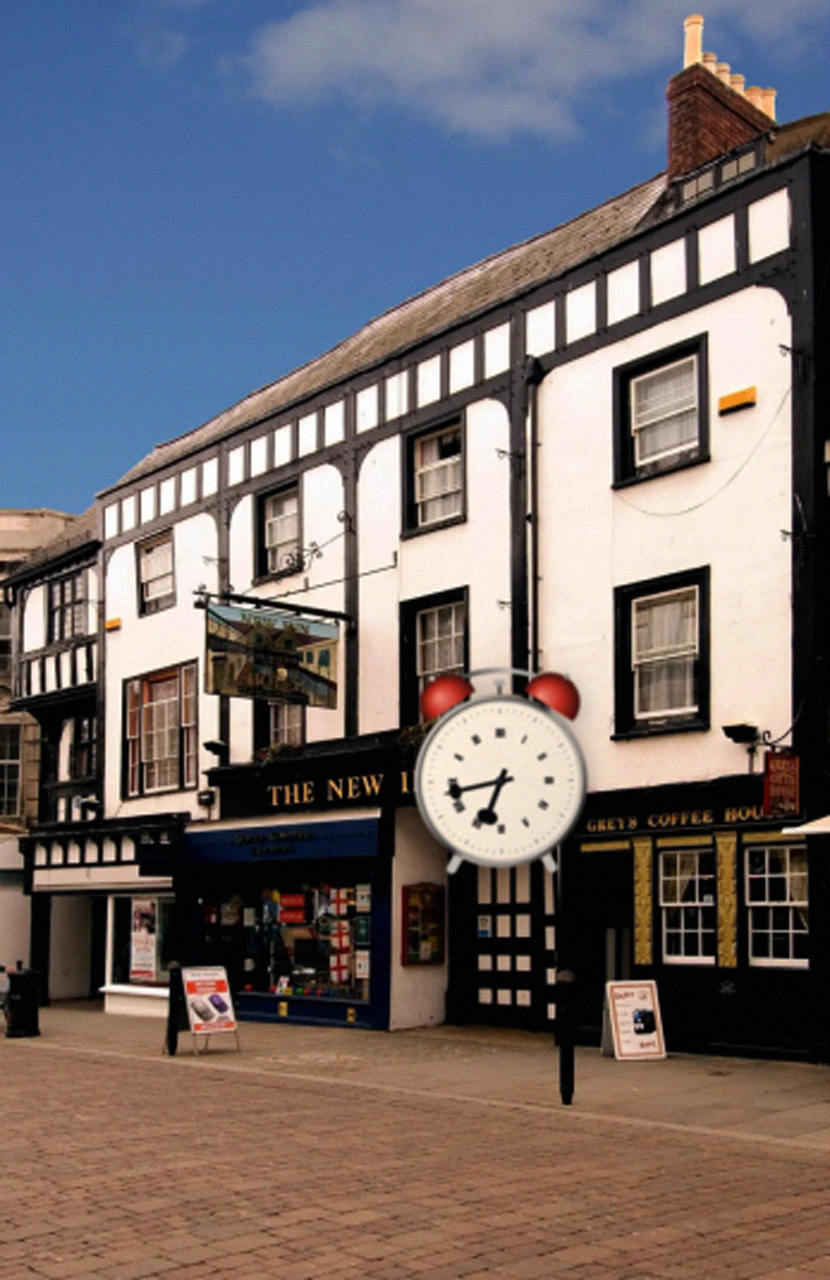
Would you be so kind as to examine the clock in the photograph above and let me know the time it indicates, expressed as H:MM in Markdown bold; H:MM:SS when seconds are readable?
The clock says **6:43**
